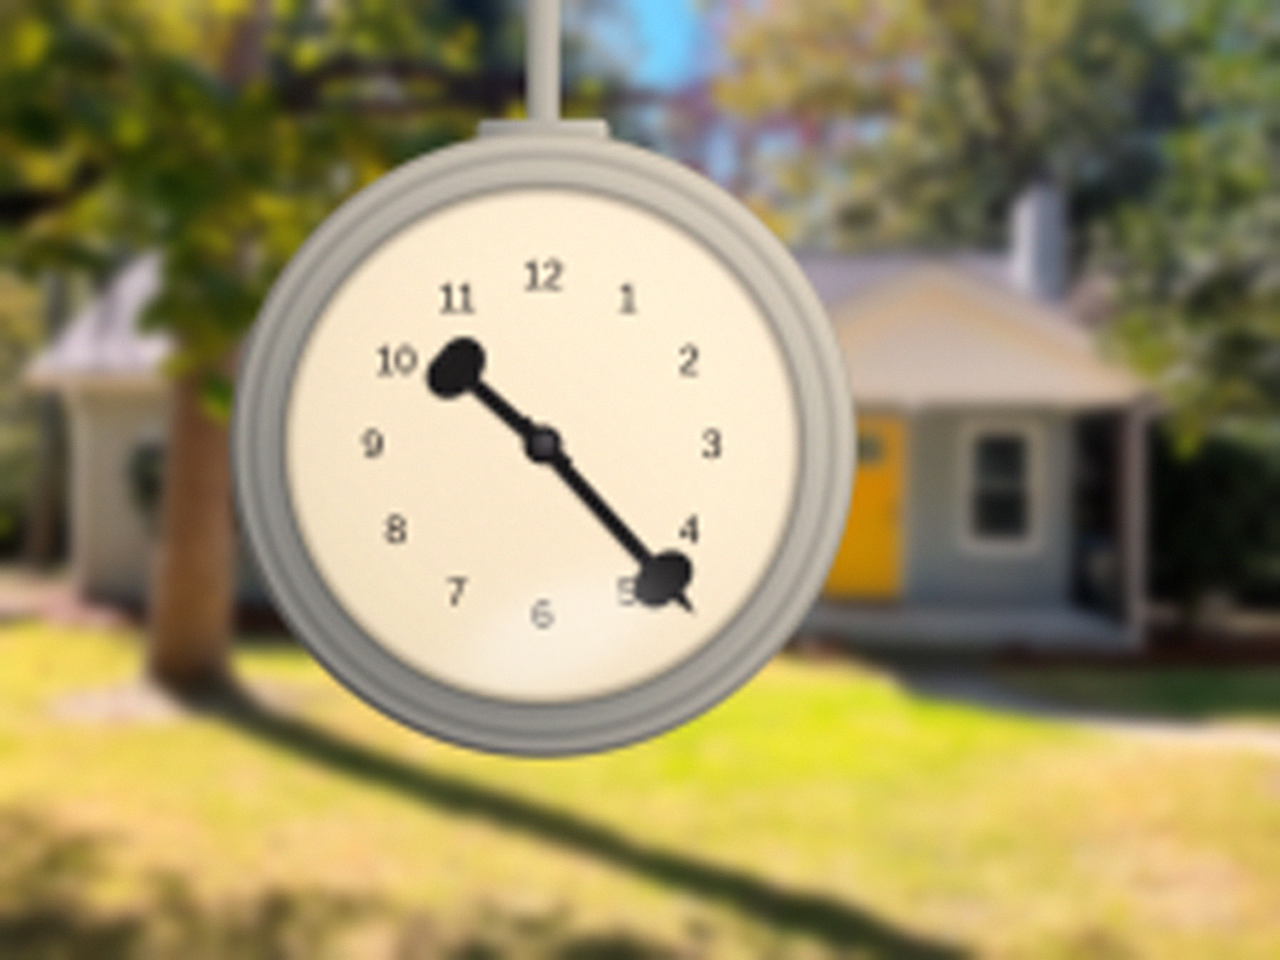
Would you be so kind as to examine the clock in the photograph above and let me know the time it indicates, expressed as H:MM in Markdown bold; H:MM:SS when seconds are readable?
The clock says **10:23**
